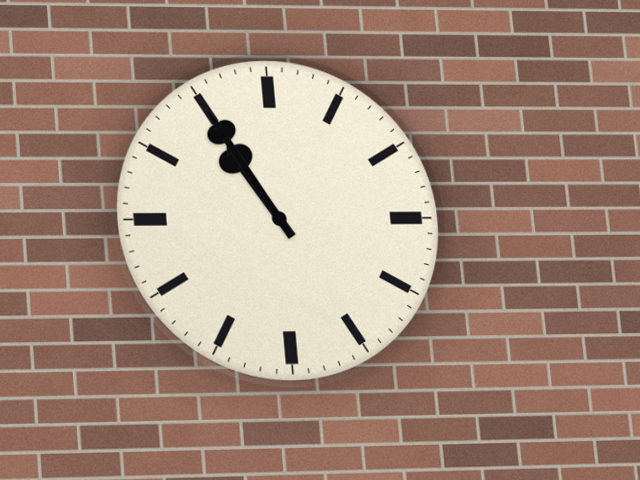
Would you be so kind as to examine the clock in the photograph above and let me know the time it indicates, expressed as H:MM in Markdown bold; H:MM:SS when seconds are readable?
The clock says **10:55**
